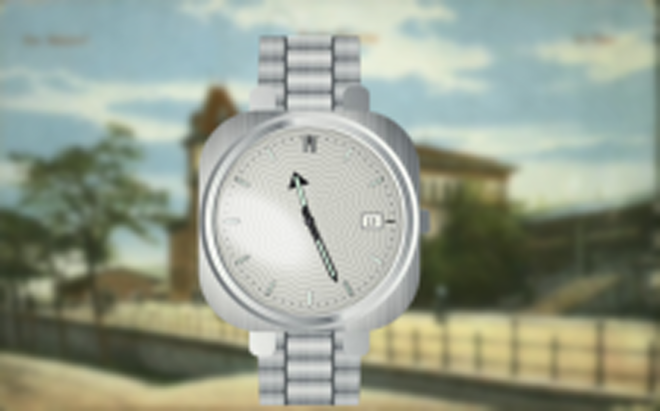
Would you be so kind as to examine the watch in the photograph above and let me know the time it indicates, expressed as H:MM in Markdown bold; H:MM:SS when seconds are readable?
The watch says **11:26**
